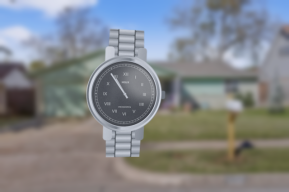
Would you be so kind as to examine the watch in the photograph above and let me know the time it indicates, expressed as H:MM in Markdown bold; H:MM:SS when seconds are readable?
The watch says **10:54**
